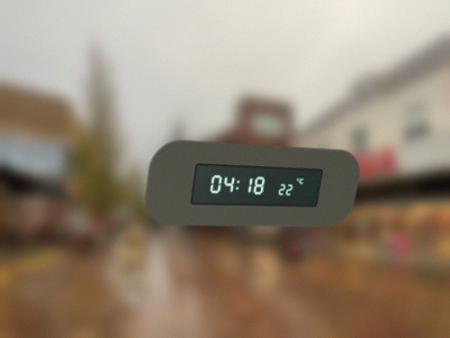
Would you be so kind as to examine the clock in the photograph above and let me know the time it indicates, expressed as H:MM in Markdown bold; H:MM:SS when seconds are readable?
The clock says **4:18**
